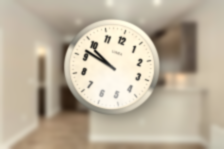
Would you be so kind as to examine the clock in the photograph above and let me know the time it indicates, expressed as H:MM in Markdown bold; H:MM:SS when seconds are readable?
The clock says **9:47**
